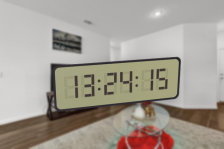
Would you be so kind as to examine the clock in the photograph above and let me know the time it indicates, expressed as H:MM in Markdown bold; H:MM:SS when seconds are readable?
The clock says **13:24:15**
